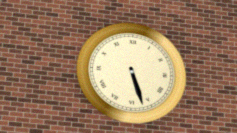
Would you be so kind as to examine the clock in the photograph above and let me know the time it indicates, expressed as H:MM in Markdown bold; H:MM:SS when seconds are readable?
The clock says **5:27**
